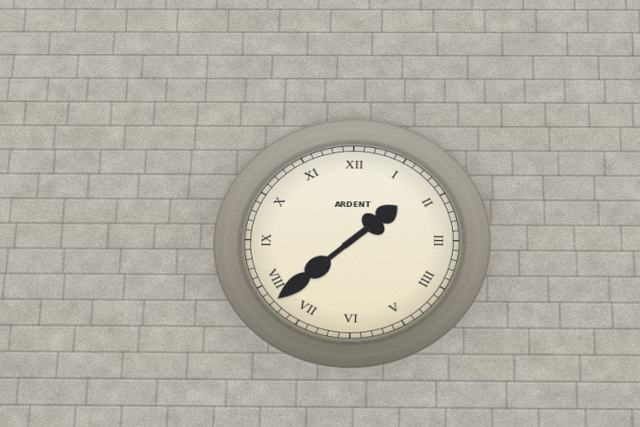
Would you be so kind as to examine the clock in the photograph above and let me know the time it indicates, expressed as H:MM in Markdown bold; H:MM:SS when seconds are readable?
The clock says **1:38**
